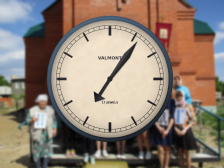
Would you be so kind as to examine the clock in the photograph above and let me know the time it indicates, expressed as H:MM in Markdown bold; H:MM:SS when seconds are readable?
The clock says **7:06**
